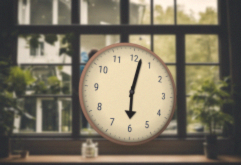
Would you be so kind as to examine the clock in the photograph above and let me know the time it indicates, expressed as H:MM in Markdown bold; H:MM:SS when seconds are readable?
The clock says **6:02**
